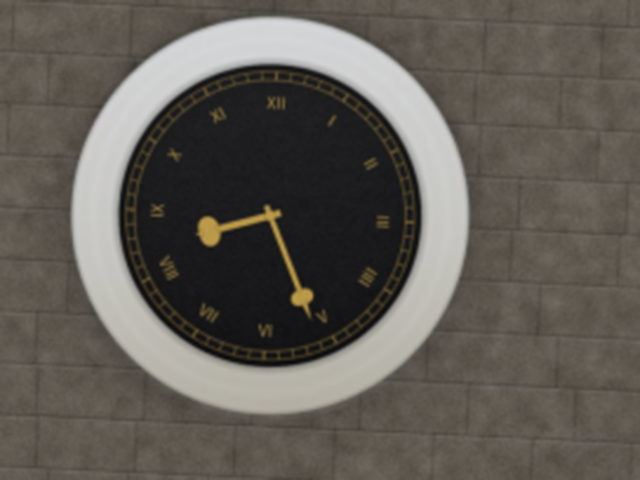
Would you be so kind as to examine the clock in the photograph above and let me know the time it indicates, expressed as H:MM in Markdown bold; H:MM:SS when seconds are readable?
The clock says **8:26**
